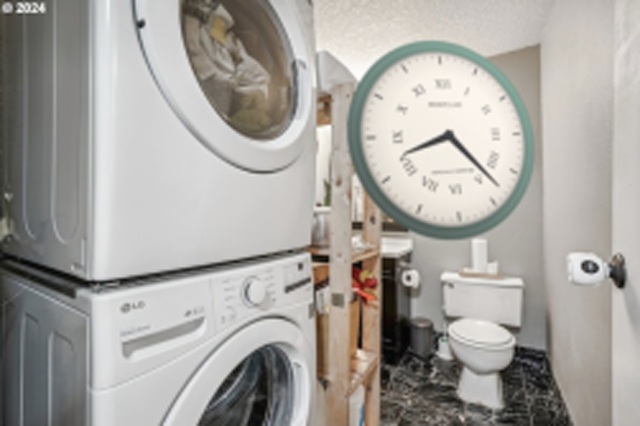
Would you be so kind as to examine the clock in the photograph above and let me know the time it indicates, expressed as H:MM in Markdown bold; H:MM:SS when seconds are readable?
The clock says **8:23**
